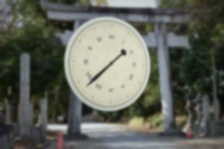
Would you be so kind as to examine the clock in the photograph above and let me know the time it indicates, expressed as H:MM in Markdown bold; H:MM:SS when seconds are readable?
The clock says **1:38**
